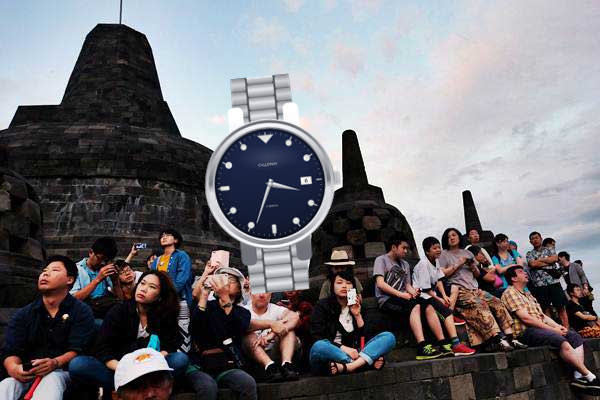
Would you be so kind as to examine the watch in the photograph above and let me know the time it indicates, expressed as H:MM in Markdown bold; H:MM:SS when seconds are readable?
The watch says **3:34**
